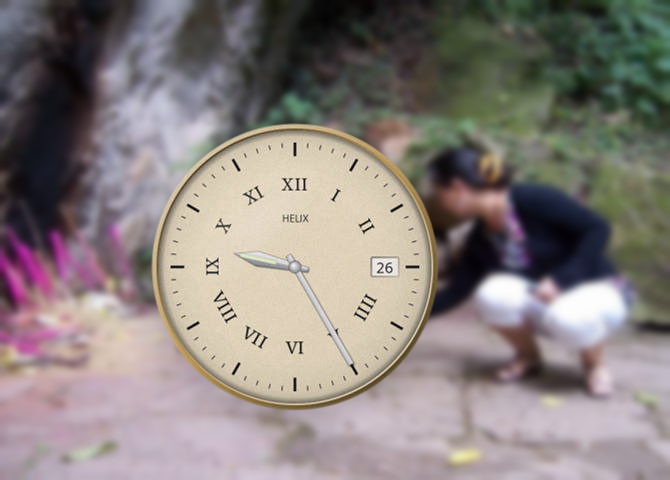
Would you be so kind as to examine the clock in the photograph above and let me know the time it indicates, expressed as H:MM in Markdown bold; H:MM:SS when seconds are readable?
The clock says **9:25**
